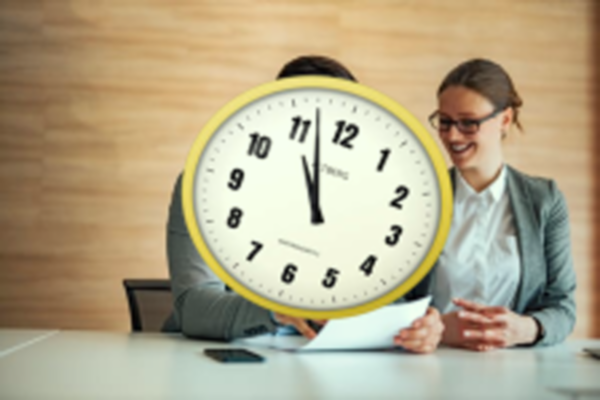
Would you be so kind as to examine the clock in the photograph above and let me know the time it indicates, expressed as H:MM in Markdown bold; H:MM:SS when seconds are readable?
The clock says **10:57**
